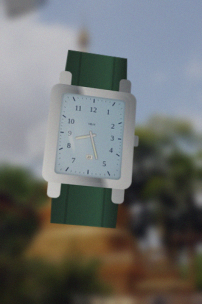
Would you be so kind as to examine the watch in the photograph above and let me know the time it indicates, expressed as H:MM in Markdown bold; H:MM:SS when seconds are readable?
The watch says **8:27**
